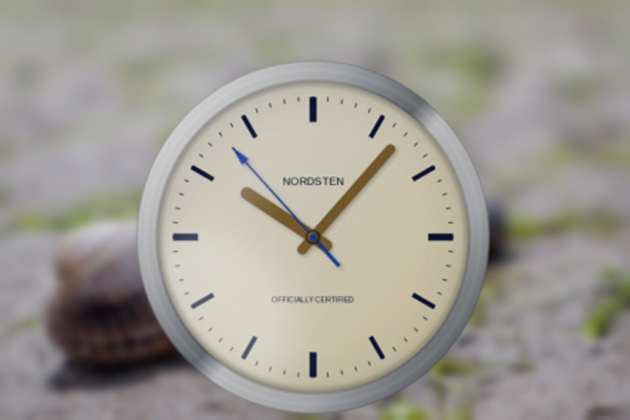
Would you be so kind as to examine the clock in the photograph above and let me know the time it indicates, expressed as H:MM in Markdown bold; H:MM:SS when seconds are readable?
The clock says **10:06:53**
